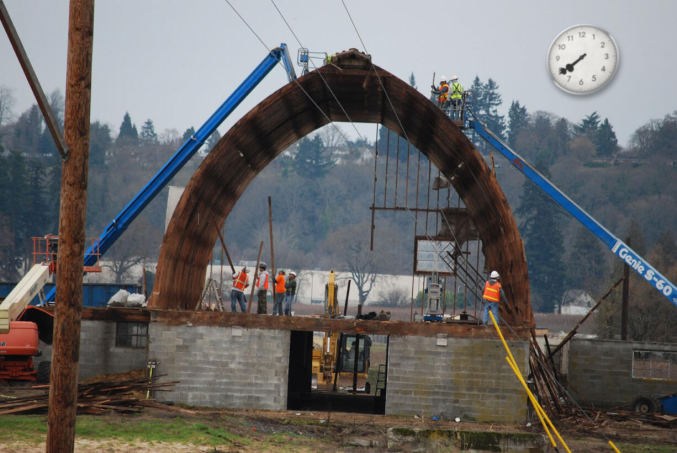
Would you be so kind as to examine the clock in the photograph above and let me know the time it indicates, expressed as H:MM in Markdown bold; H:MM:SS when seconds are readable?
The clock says **7:39**
